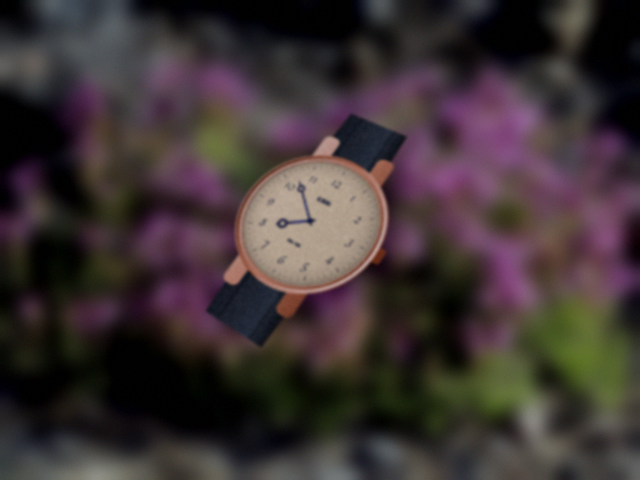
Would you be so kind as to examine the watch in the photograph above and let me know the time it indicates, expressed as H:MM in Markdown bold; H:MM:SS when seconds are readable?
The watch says **7:52**
